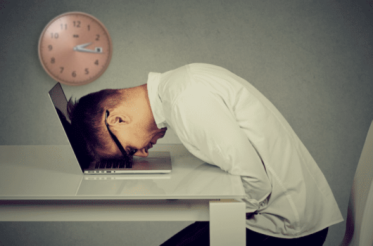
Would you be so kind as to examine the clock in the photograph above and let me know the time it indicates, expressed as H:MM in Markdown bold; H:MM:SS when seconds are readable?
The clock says **2:16**
